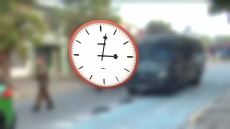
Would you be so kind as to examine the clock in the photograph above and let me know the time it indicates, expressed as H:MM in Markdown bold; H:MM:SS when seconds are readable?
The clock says **3:02**
